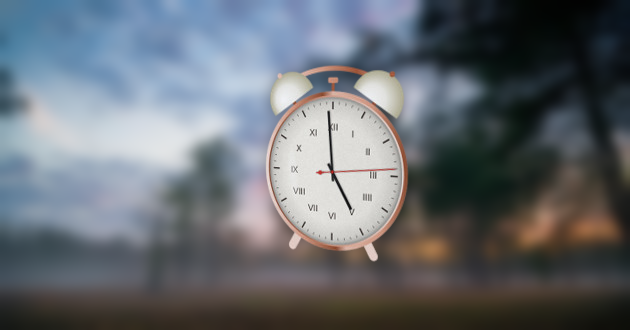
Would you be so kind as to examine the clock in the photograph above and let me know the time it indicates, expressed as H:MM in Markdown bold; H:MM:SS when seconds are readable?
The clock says **4:59:14**
